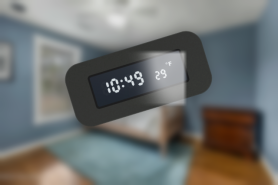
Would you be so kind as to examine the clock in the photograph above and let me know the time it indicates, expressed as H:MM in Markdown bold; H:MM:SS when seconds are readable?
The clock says **10:49**
